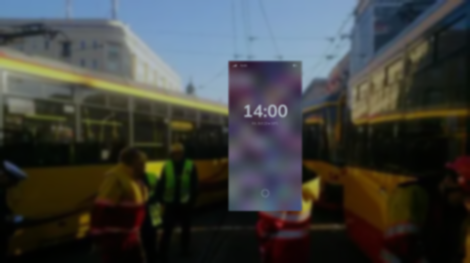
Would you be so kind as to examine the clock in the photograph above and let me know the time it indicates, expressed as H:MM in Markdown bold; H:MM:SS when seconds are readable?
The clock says **14:00**
